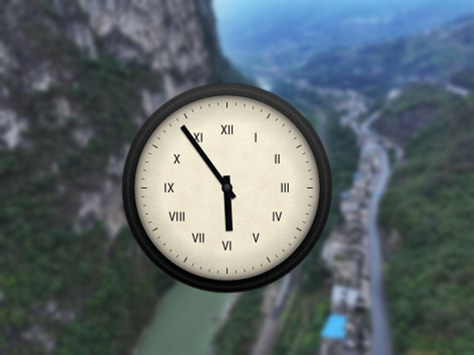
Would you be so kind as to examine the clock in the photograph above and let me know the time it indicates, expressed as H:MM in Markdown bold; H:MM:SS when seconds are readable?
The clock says **5:54**
